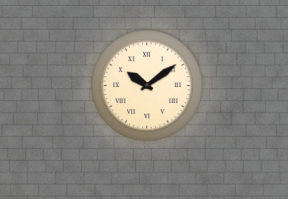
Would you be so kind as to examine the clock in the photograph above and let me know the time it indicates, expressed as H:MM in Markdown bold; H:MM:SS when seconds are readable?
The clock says **10:09**
